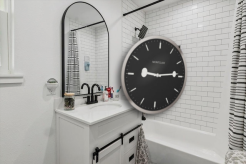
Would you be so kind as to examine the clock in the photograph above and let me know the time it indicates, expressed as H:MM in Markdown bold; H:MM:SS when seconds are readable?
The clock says **9:14**
